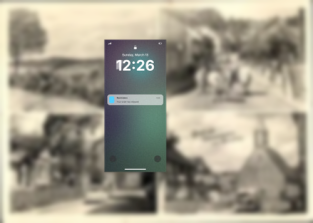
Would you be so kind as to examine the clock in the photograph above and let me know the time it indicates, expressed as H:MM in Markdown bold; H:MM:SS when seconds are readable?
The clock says **12:26**
